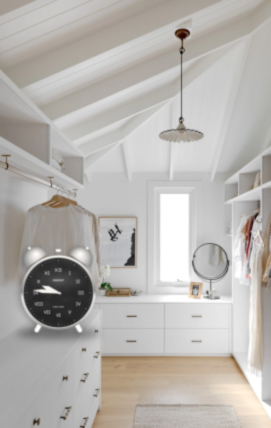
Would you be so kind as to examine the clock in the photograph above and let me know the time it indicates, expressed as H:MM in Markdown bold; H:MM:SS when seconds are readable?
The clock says **9:46**
